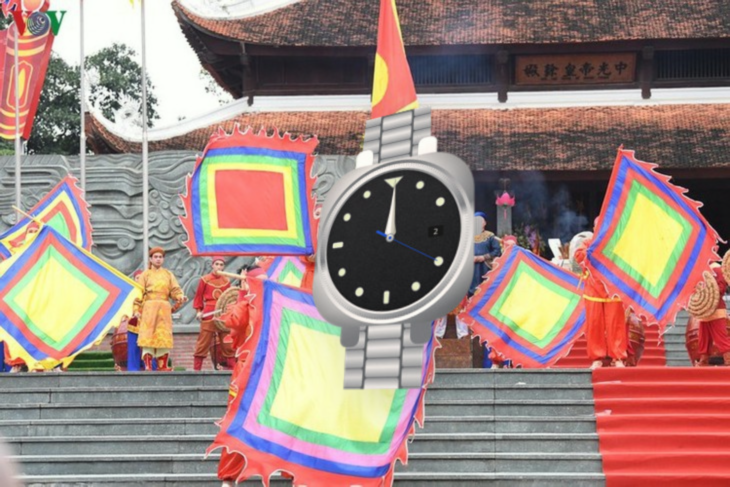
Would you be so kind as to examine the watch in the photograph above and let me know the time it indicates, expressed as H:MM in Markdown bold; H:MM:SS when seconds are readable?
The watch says **12:00:20**
